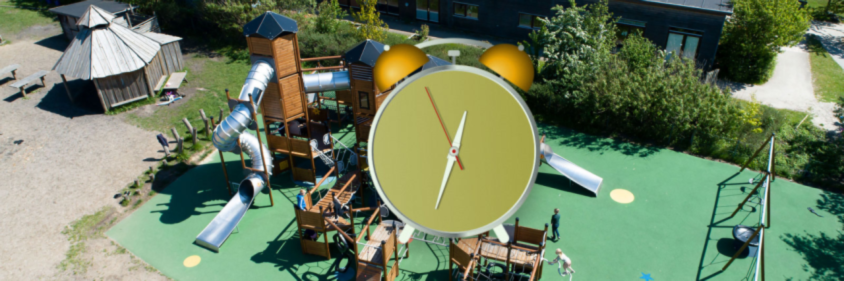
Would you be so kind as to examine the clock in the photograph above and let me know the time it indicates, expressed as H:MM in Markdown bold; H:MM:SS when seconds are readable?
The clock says **12:32:56**
